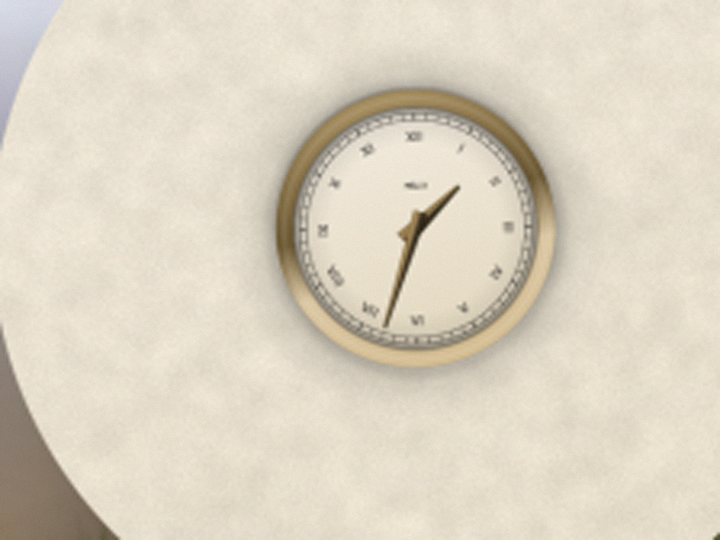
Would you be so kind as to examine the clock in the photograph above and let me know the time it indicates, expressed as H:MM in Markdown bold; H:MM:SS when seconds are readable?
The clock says **1:33**
